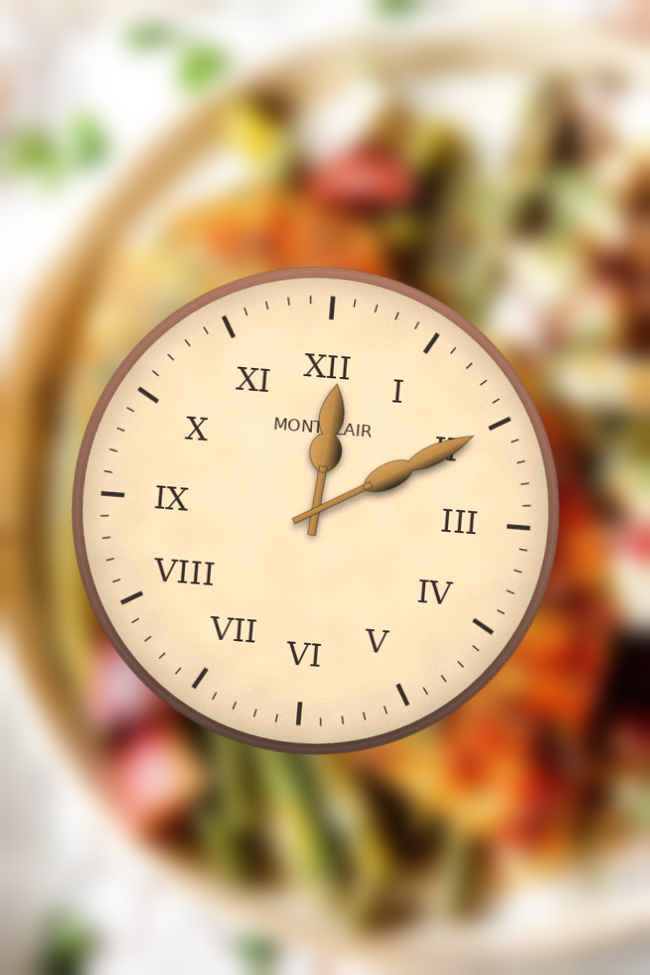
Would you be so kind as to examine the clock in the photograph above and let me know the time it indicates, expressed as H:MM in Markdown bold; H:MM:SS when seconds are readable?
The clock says **12:10**
